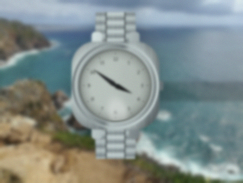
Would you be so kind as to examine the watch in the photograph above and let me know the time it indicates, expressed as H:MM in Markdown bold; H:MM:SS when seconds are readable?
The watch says **3:51**
